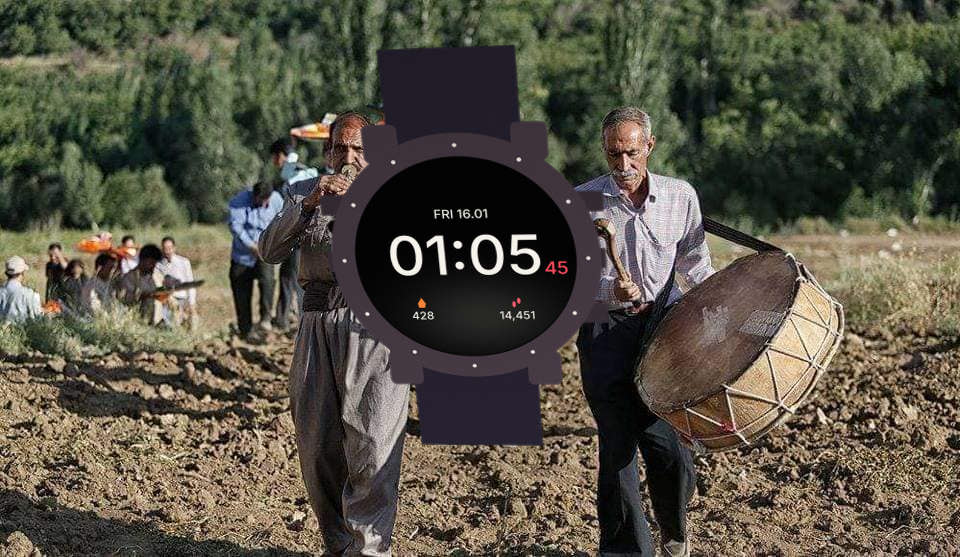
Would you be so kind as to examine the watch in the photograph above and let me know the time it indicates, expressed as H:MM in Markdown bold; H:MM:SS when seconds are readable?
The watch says **1:05:45**
